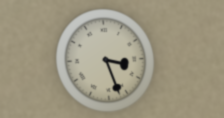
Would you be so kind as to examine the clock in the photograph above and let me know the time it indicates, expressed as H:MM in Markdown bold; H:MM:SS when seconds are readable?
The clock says **3:27**
